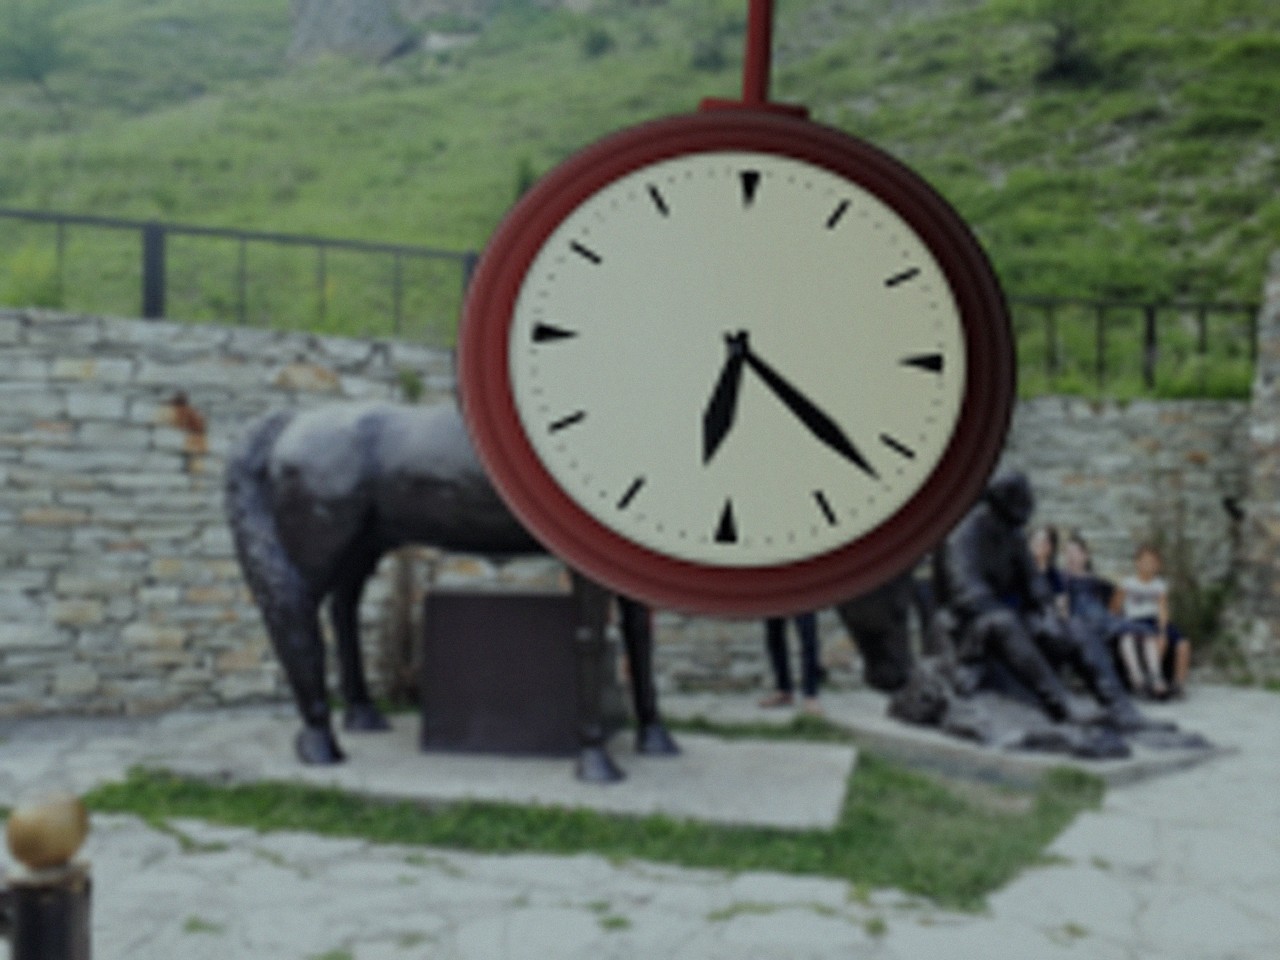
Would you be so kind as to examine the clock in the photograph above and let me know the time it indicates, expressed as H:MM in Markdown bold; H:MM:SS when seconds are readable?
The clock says **6:22**
